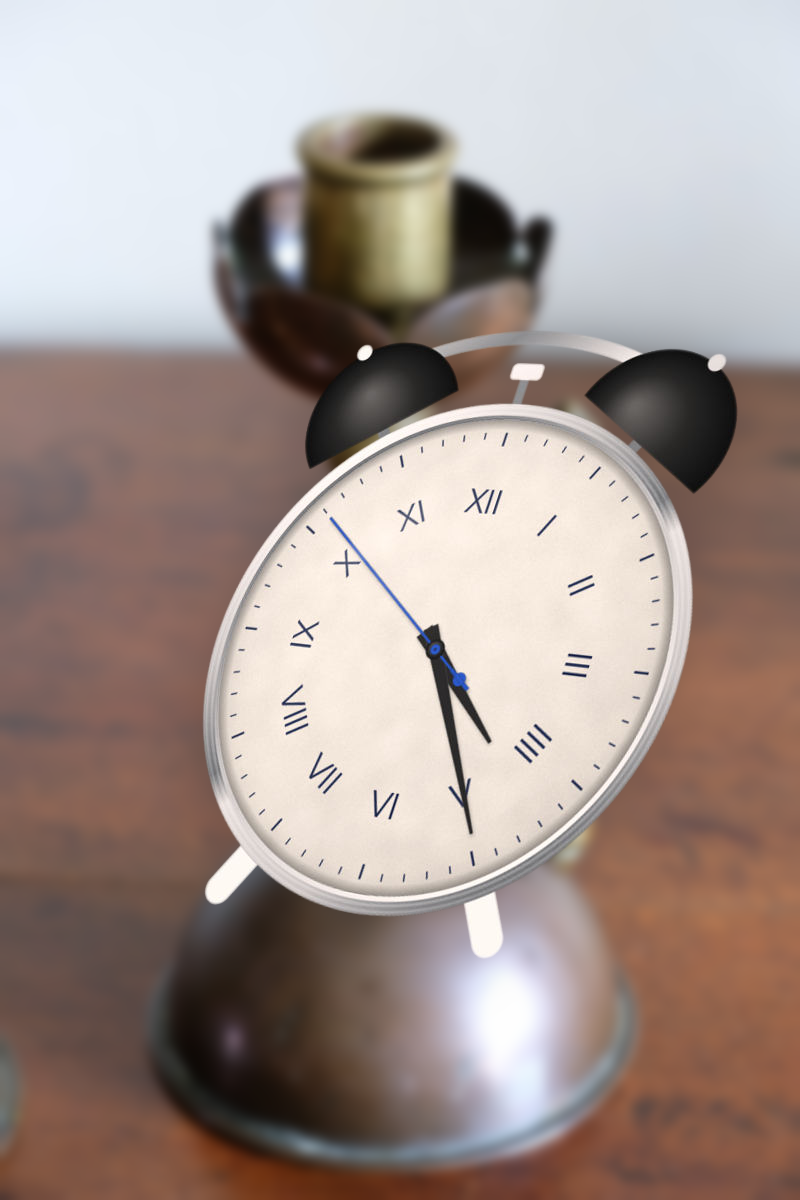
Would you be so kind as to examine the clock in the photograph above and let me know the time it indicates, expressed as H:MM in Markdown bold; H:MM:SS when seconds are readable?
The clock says **4:24:51**
